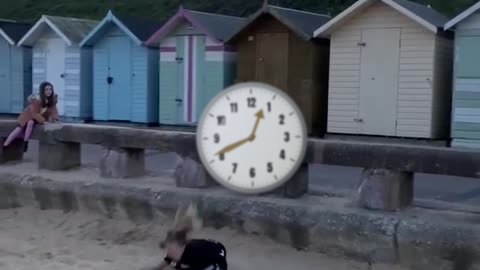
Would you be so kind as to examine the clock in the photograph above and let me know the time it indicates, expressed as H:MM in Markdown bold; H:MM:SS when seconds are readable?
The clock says **12:41**
